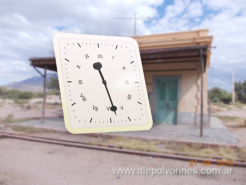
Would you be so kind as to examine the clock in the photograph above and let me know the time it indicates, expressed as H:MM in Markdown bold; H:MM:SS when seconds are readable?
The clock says **11:28**
